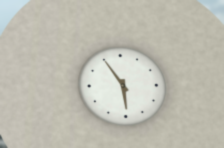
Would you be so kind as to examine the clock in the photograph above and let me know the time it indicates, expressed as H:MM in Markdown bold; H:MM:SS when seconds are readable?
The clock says **5:55**
